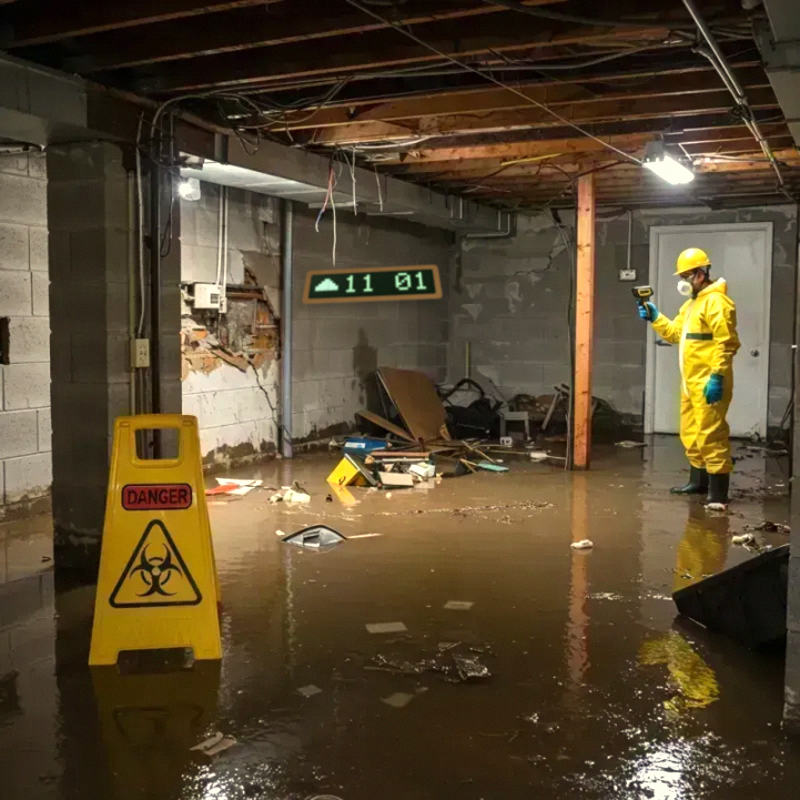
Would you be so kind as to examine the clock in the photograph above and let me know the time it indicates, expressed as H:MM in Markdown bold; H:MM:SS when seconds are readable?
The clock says **11:01**
